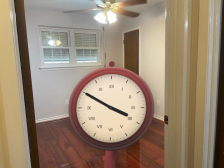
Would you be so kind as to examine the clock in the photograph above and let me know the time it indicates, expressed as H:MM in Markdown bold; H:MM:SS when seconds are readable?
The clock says **3:50**
